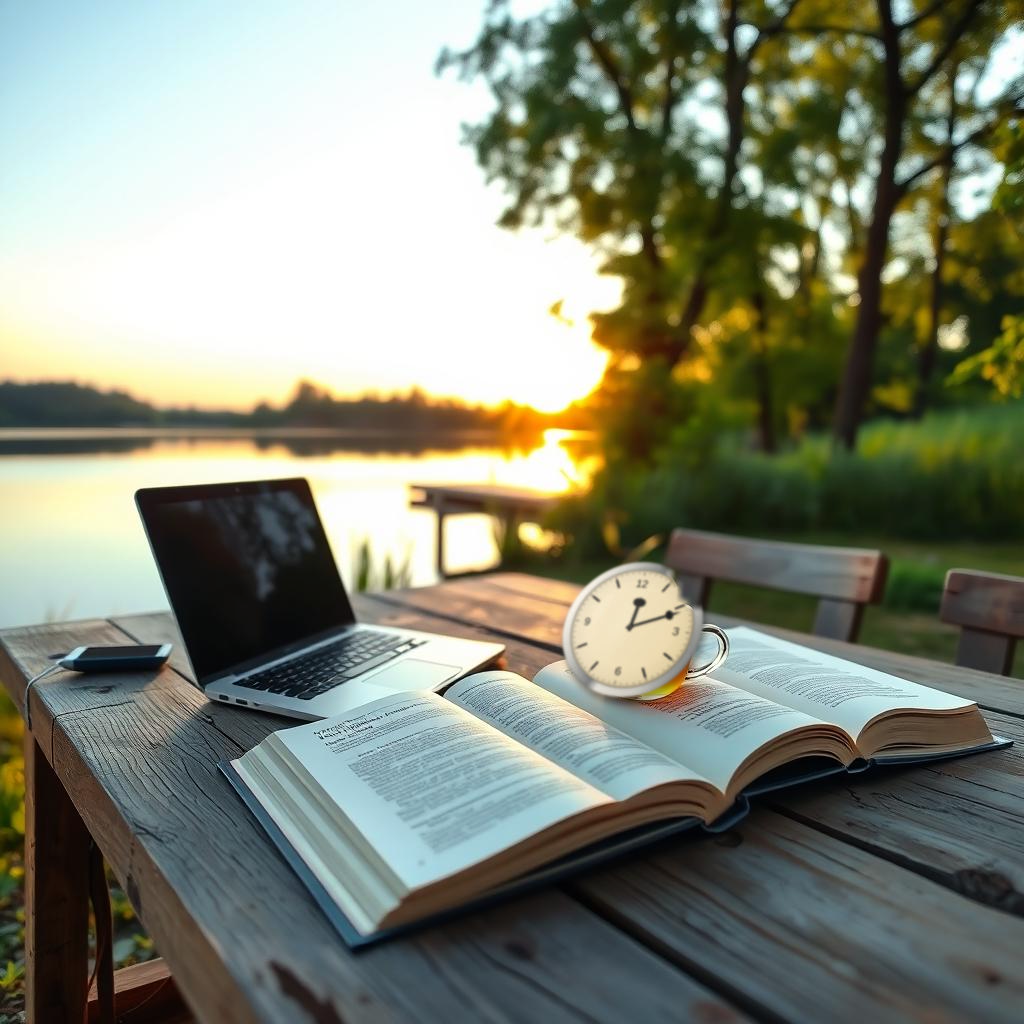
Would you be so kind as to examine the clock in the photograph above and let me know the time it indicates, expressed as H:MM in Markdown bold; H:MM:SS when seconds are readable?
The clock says **12:11**
